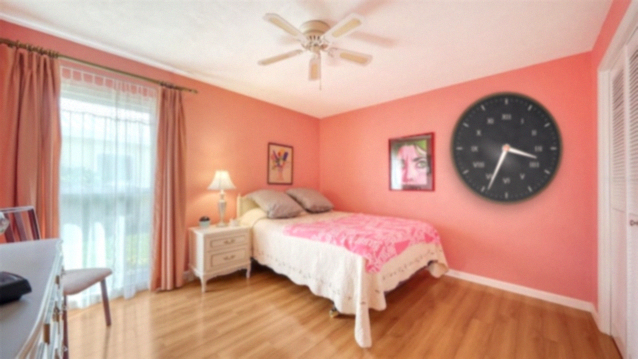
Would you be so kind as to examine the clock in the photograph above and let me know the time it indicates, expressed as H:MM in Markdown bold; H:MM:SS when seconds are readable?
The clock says **3:34**
